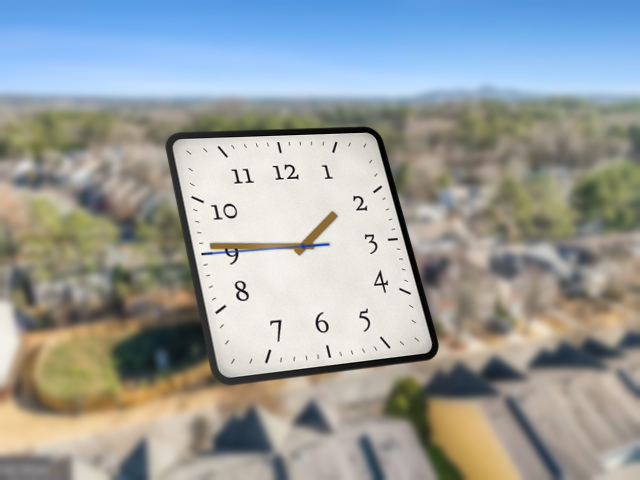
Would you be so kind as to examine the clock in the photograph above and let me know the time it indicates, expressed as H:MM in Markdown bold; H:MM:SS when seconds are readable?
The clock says **1:45:45**
